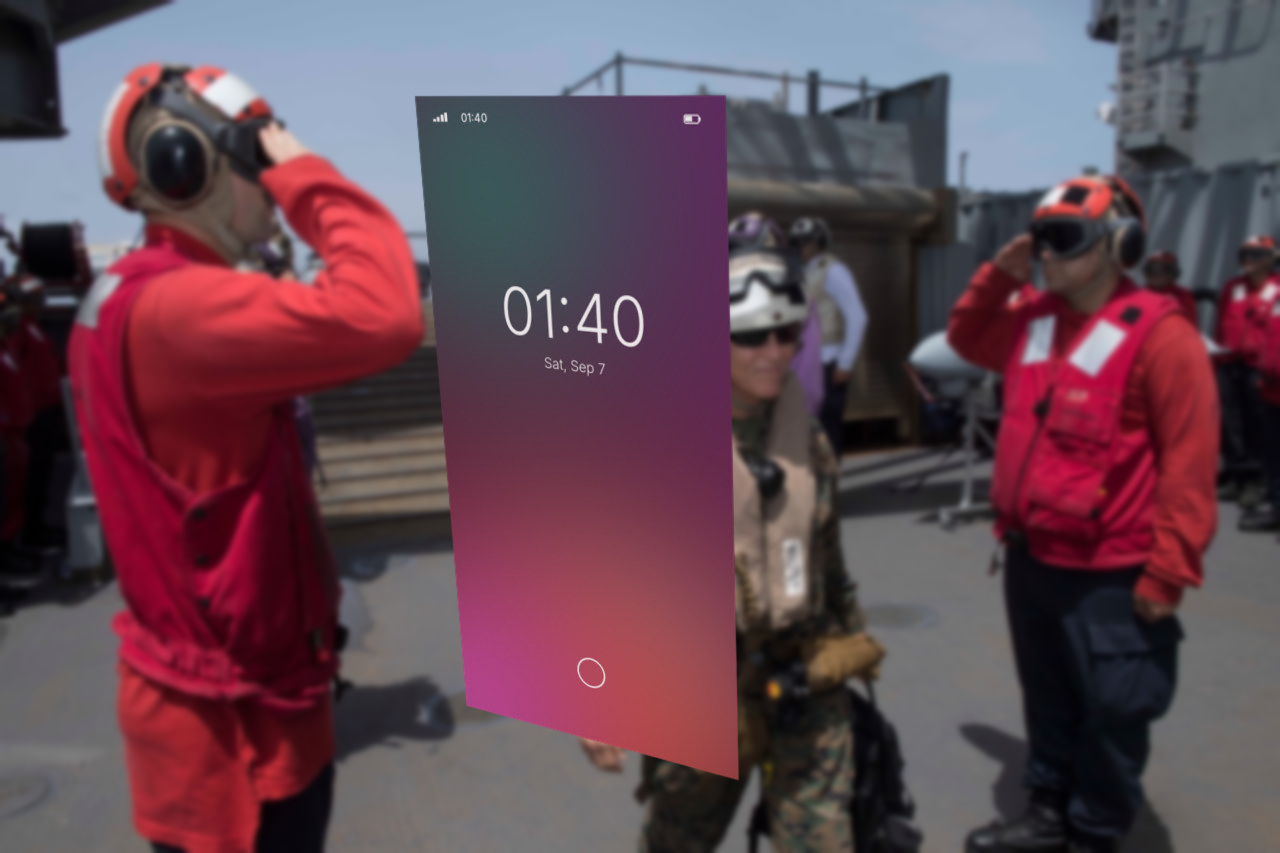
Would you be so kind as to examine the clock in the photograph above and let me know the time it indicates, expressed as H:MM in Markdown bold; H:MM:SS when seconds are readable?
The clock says **1:40**
